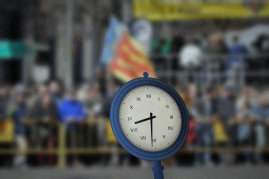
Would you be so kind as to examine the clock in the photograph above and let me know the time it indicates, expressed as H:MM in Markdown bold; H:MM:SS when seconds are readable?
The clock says **8:31**
